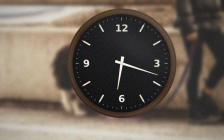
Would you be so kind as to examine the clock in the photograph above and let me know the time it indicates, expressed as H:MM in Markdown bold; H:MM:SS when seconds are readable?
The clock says **6:18**
